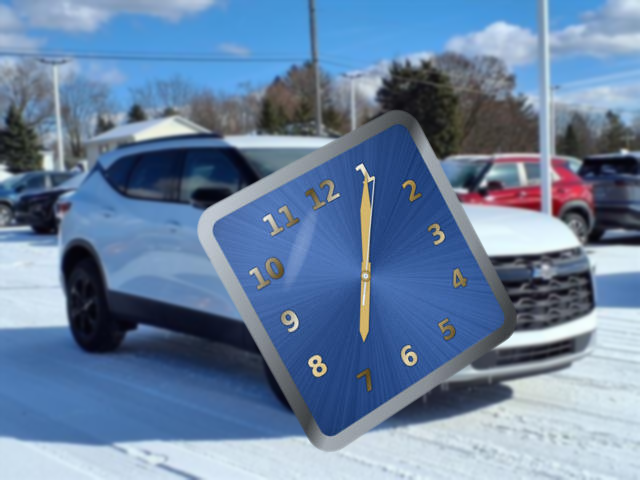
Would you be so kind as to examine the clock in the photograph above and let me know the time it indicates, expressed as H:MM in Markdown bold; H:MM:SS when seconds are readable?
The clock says **7:05:06**
